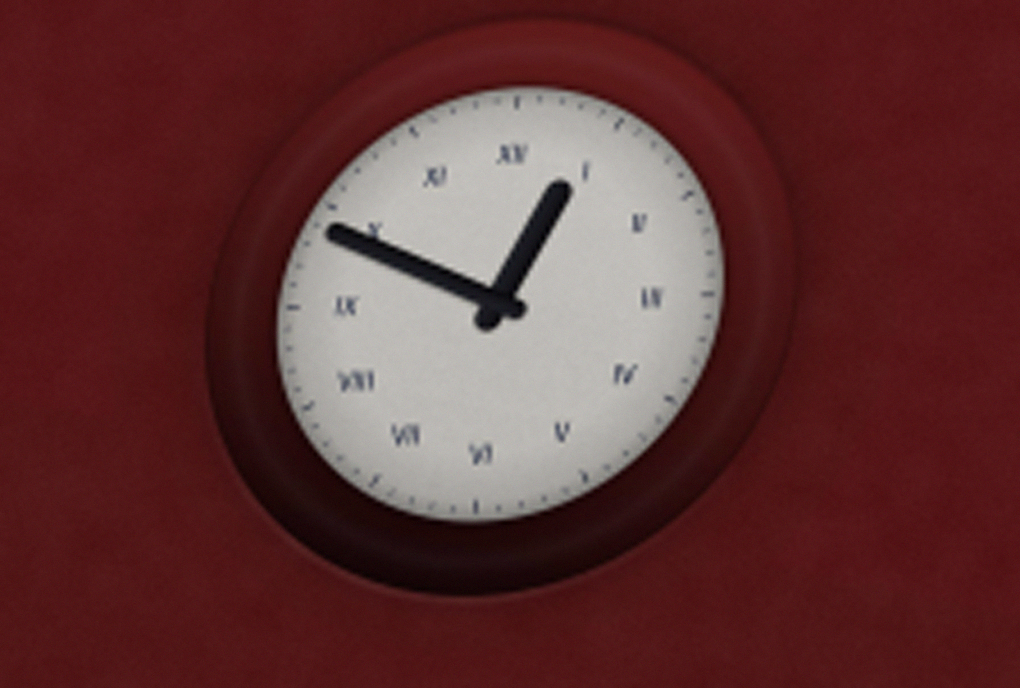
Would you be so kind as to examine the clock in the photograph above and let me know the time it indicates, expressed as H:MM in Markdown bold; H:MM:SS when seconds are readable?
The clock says **12:49**
